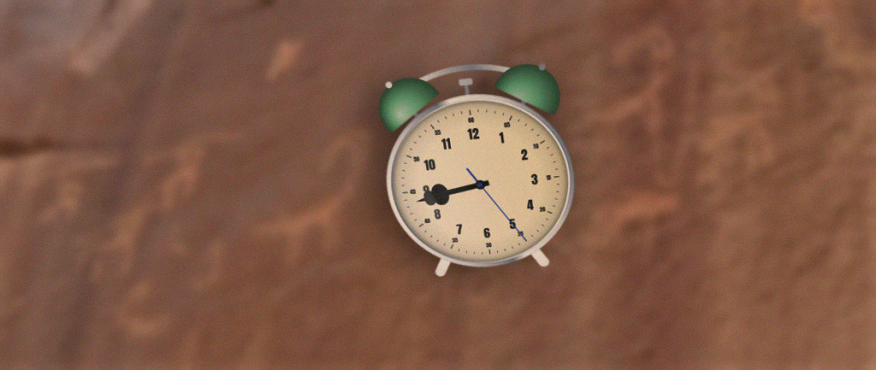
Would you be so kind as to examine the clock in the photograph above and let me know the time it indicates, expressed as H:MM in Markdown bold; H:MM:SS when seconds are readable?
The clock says **8:43:25**
